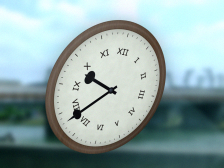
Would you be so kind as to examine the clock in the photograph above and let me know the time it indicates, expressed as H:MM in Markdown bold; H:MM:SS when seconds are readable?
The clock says **9:38**
